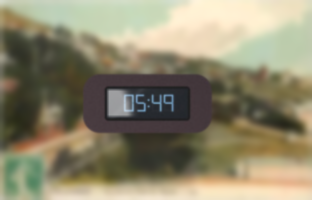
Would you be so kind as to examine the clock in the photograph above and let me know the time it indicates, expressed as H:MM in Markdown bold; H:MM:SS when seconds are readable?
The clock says **5:49**
